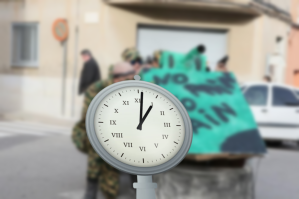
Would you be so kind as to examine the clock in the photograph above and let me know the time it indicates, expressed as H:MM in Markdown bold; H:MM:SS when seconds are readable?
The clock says **1:01**
